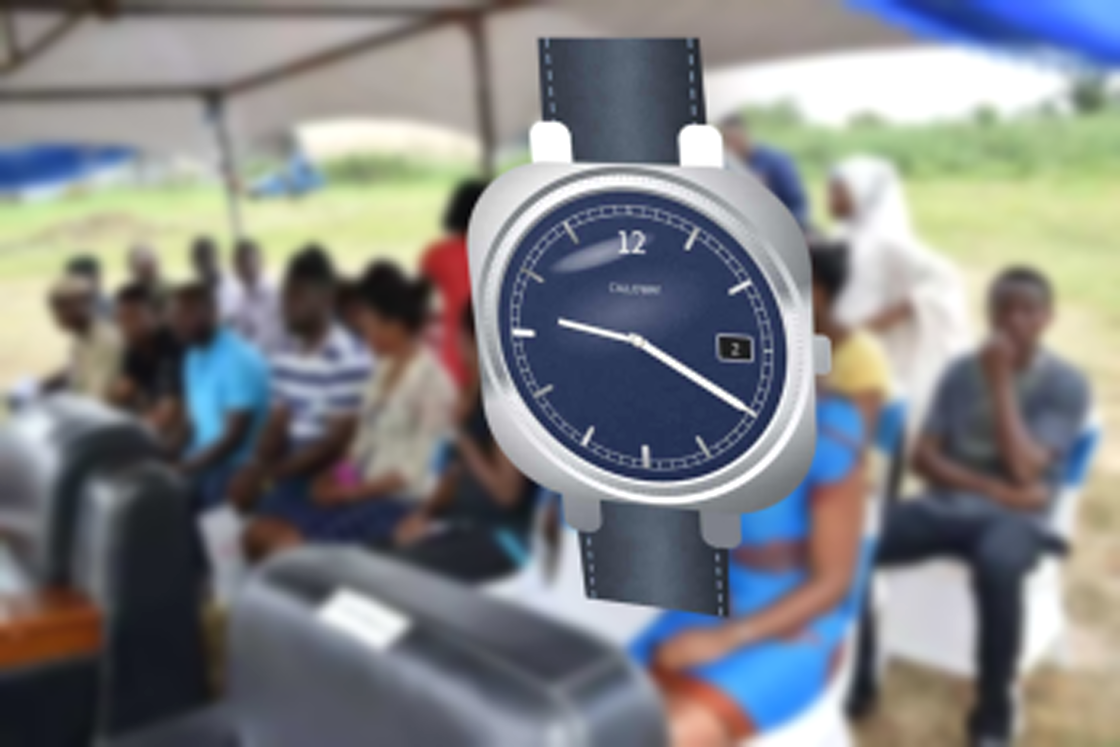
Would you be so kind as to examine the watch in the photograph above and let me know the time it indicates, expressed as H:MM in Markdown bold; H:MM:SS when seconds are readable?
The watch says **9:20**
